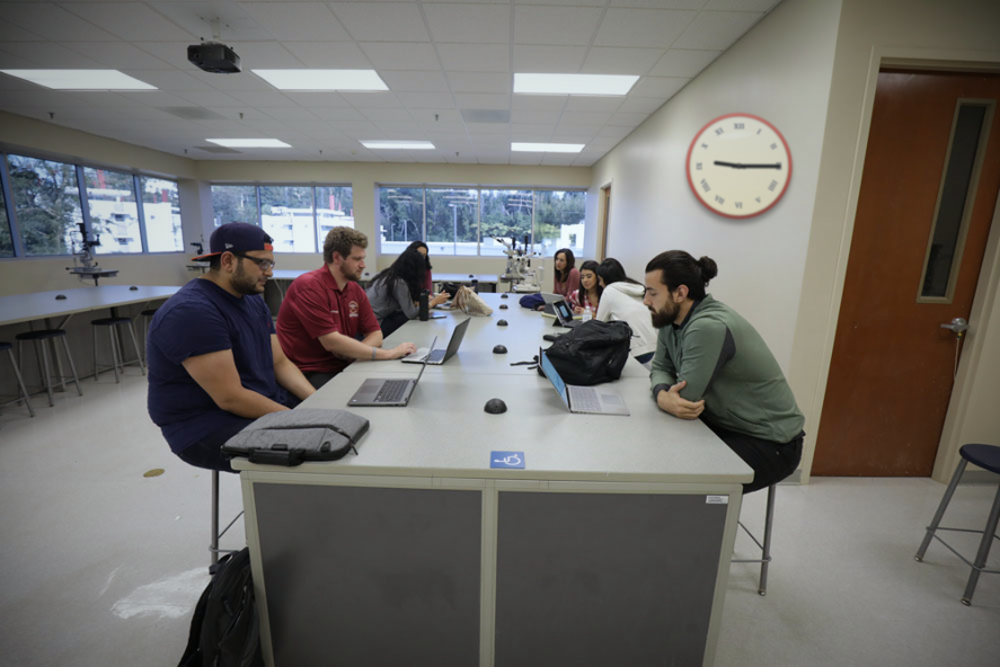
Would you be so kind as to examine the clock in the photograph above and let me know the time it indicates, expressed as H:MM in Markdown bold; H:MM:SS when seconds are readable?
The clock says **9:15**
